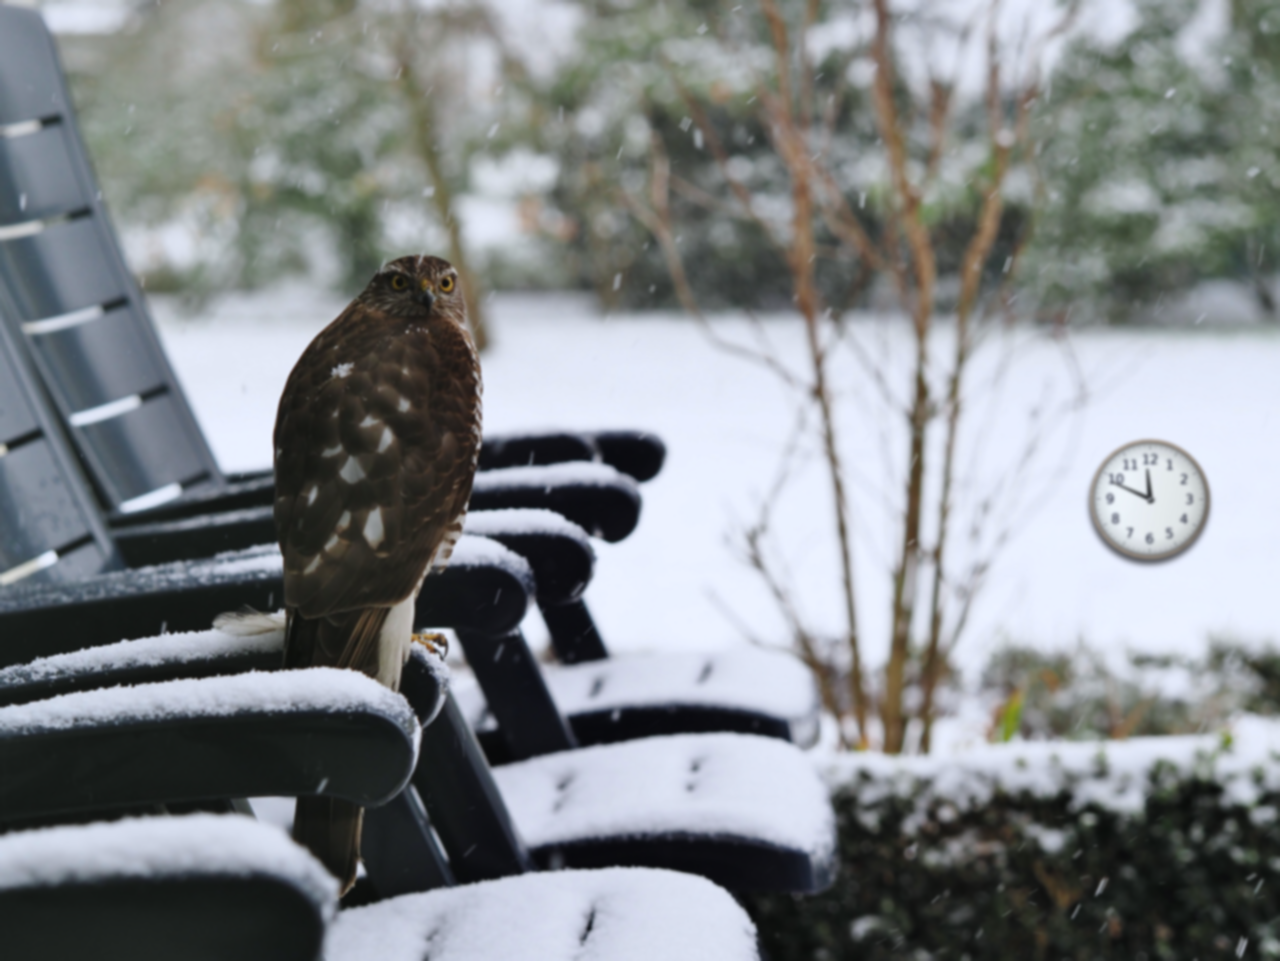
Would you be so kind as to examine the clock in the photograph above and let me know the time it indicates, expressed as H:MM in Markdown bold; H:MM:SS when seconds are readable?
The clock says **11:49**
